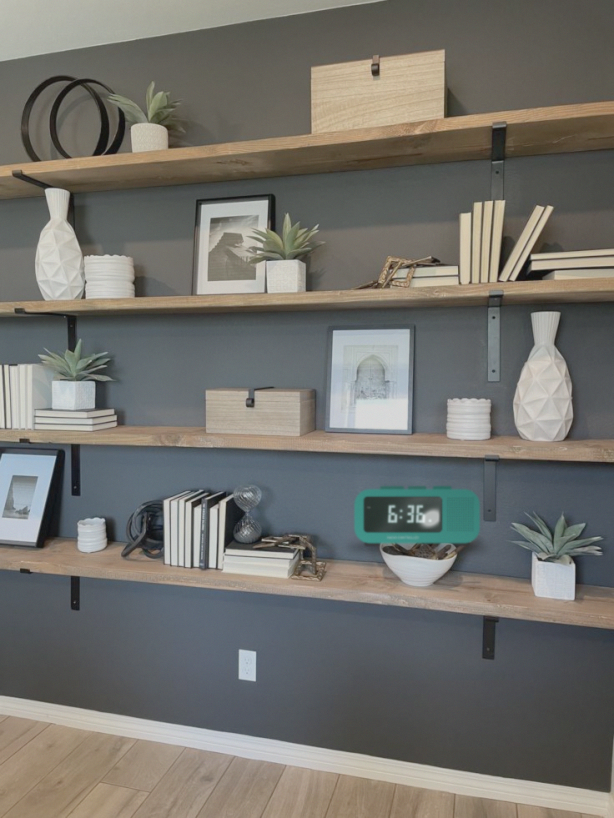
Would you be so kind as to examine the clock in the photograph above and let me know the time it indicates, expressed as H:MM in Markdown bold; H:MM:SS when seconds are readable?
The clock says **6:36**
